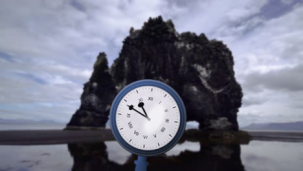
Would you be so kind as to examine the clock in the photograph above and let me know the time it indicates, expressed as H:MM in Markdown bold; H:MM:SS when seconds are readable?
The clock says **10:49**
